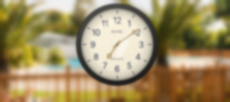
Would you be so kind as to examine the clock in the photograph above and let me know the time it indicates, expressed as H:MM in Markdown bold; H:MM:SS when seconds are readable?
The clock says **7:09**
